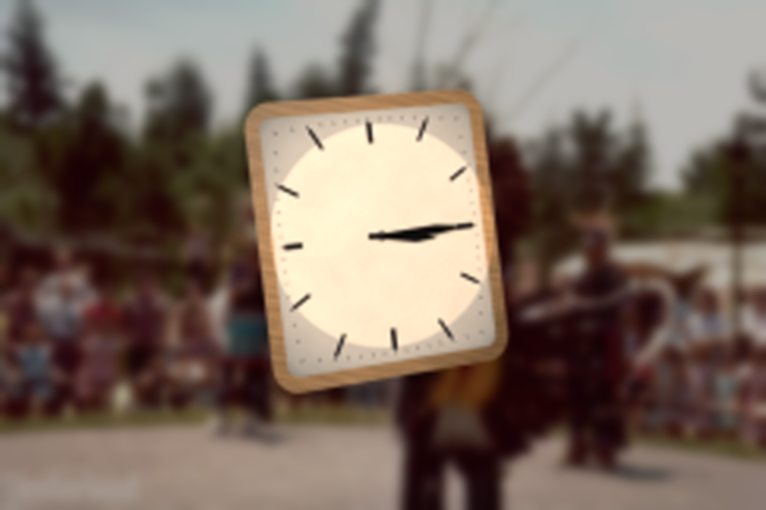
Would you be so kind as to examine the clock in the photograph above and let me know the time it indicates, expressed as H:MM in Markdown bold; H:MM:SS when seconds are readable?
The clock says **3:15**
